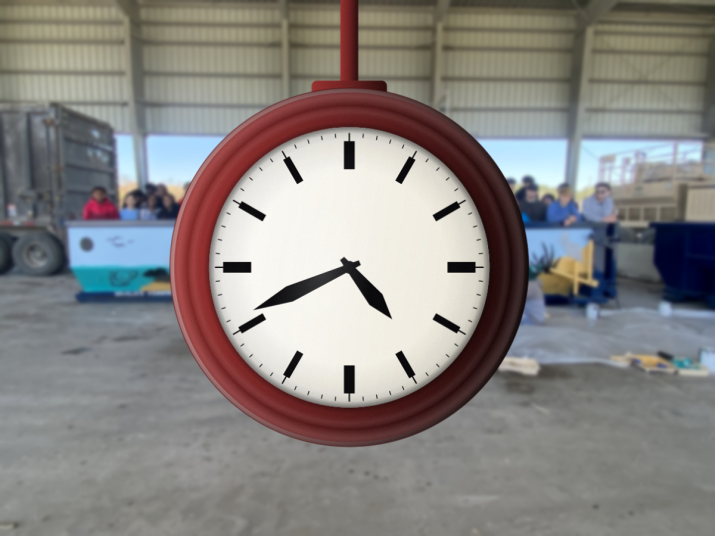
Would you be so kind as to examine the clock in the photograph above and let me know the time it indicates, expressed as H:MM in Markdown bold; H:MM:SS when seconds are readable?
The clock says **4:41**
